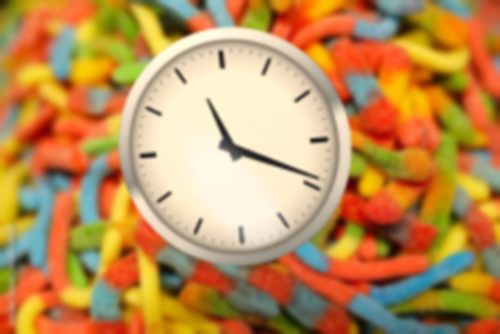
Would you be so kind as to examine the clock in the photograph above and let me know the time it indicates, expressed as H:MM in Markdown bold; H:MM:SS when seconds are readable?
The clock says **11:19**
